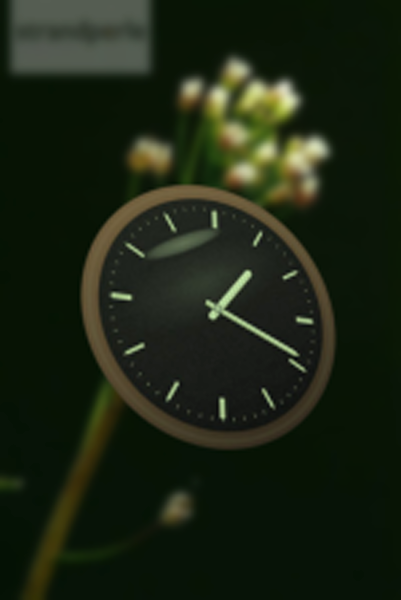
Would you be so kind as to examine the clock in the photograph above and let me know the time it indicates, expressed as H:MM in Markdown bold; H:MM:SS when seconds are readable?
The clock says **1:19**
